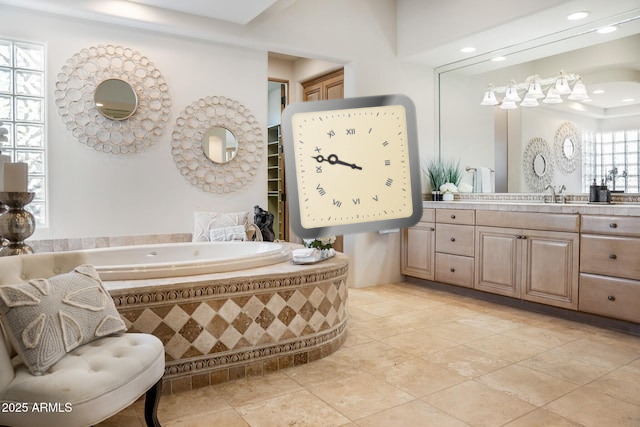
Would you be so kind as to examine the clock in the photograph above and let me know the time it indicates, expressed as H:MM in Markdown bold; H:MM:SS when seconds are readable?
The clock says **9:48**
